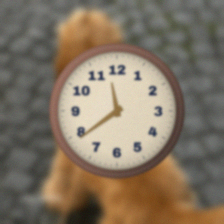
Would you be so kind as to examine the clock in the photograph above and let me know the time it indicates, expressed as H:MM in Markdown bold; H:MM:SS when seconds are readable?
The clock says **11:39**
